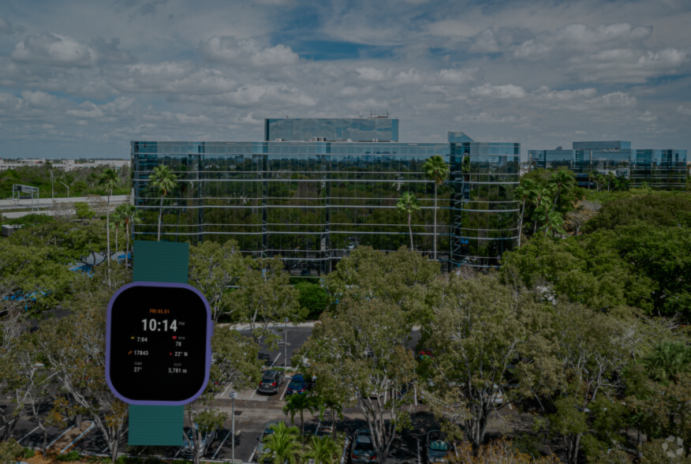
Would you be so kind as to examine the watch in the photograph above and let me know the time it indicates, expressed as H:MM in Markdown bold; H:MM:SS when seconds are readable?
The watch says **10:14**
